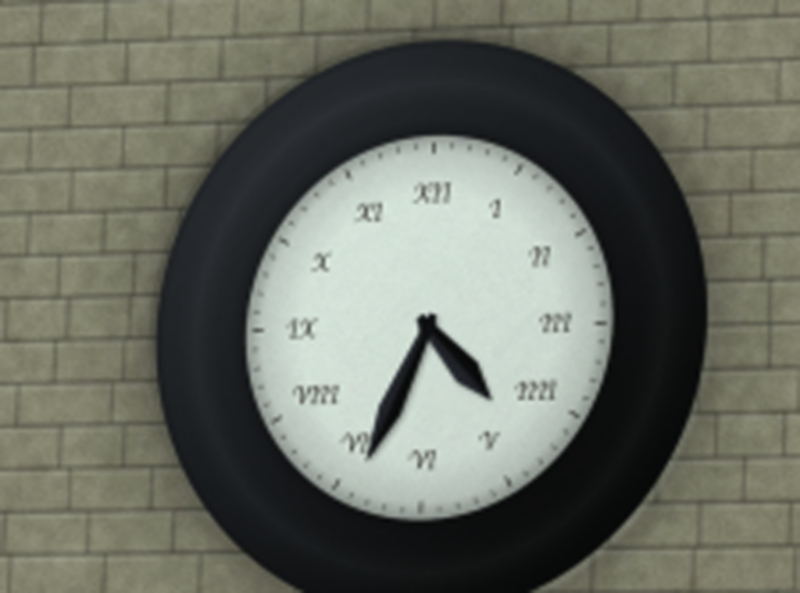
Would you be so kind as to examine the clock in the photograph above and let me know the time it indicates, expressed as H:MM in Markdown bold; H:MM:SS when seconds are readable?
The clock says **4:34**
